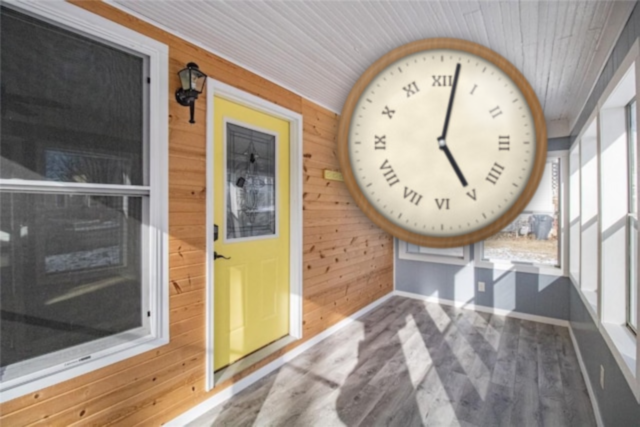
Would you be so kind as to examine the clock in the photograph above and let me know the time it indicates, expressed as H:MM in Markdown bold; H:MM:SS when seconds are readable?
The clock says **5:02**
